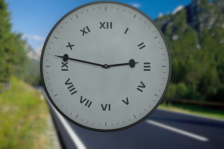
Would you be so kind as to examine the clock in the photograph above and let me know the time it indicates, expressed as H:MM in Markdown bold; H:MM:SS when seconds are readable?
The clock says **2:47**
